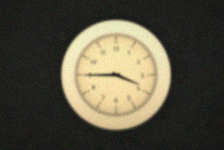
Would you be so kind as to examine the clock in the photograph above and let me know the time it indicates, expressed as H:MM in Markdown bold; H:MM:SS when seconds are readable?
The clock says **3:45**
